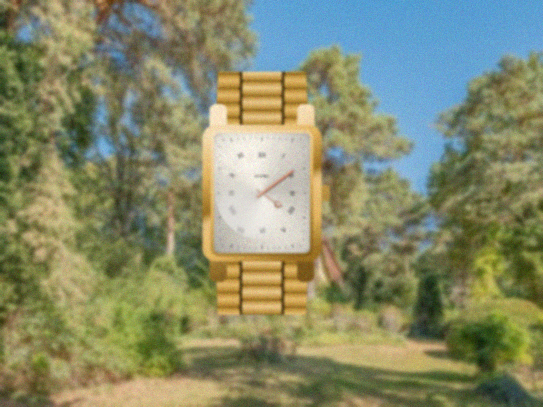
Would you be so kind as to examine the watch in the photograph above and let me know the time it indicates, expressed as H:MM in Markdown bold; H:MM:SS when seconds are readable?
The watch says **4:09**
